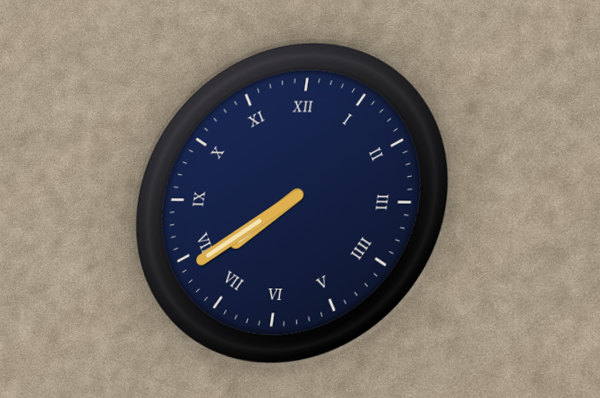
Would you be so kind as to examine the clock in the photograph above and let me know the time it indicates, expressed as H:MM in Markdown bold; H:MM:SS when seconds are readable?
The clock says **7:39**
